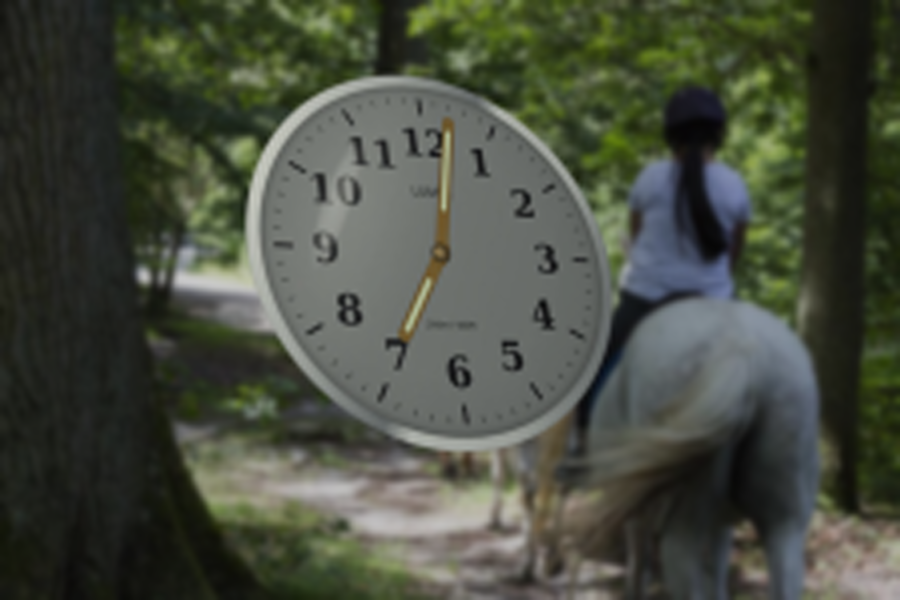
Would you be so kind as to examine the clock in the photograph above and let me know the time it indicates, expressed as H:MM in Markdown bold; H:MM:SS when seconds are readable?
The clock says **7:02**
